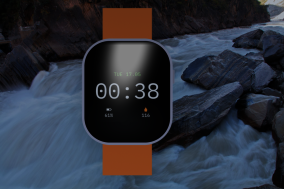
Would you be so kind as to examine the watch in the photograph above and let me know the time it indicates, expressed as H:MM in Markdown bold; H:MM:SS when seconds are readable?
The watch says **0:38**
